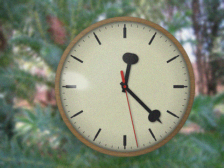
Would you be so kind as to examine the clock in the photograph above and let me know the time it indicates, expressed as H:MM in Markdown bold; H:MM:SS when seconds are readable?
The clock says **12:22:28**
